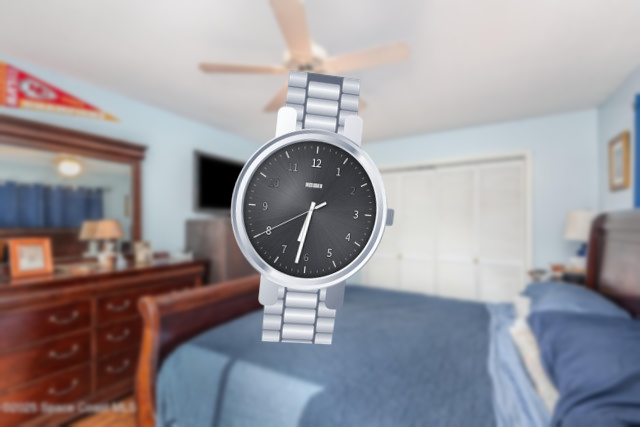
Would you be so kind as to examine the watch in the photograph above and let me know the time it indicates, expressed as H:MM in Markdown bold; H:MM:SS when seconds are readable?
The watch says **6:31:40**
